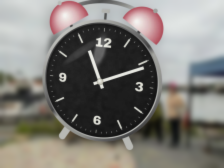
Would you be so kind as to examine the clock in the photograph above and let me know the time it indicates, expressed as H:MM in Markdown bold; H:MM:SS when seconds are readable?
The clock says **11:11**
